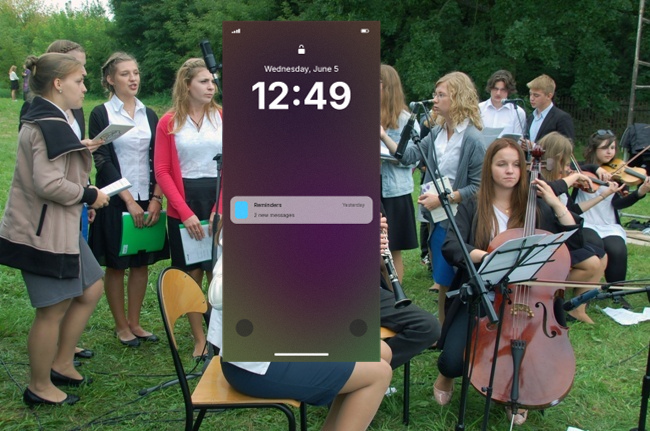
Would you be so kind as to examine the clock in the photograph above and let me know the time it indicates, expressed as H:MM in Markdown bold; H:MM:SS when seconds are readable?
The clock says **12:49**
